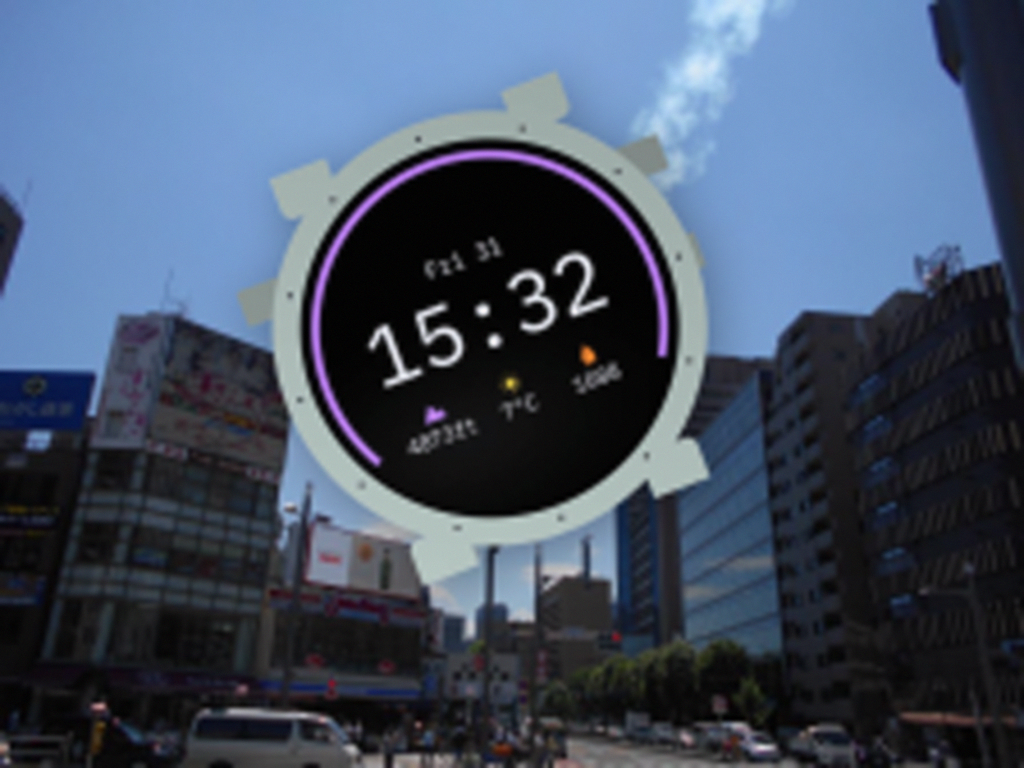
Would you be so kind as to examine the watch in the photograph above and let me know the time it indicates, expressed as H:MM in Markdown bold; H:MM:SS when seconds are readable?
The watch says **15:32**
